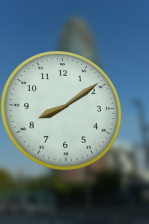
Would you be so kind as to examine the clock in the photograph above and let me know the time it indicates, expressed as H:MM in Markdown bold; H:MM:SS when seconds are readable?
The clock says **8:09**
